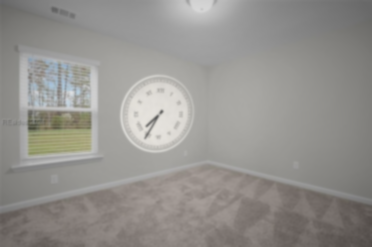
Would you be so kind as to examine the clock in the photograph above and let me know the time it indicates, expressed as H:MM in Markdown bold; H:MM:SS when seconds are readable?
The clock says **7:35**
